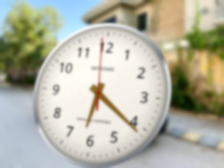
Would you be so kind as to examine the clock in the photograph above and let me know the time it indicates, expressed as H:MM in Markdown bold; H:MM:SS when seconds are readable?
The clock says **6:20:59**
